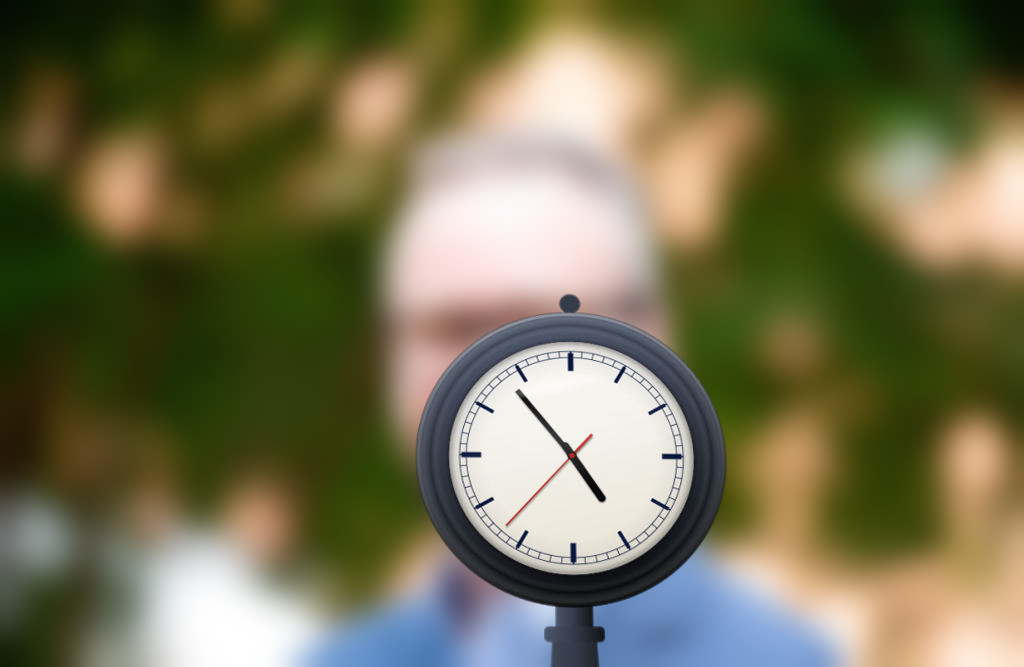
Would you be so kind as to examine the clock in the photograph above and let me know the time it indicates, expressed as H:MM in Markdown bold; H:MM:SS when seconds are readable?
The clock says **4:53:37**
